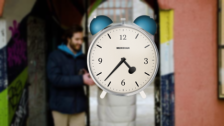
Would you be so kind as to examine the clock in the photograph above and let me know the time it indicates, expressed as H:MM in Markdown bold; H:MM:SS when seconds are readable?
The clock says **4:37**
